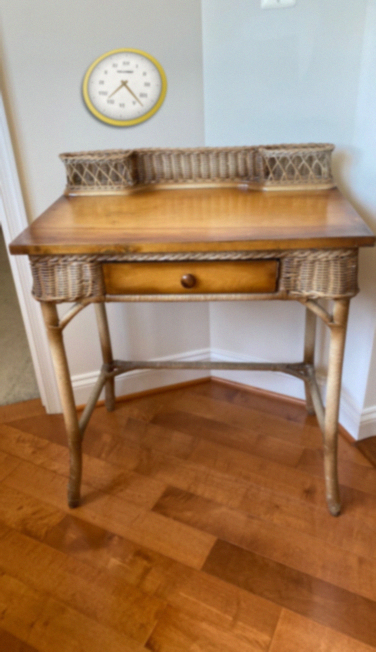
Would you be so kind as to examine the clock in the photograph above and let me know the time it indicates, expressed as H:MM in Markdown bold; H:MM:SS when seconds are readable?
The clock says **7:23**
